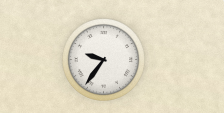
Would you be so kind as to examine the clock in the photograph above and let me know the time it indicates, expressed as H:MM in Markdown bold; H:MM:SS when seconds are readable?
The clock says **9:36**
